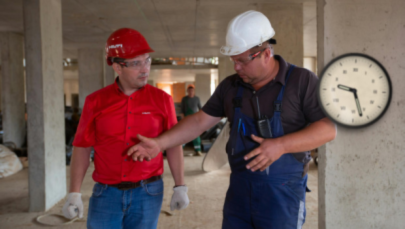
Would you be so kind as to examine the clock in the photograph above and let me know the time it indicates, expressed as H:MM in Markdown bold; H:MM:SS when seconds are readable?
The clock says **9:27**
